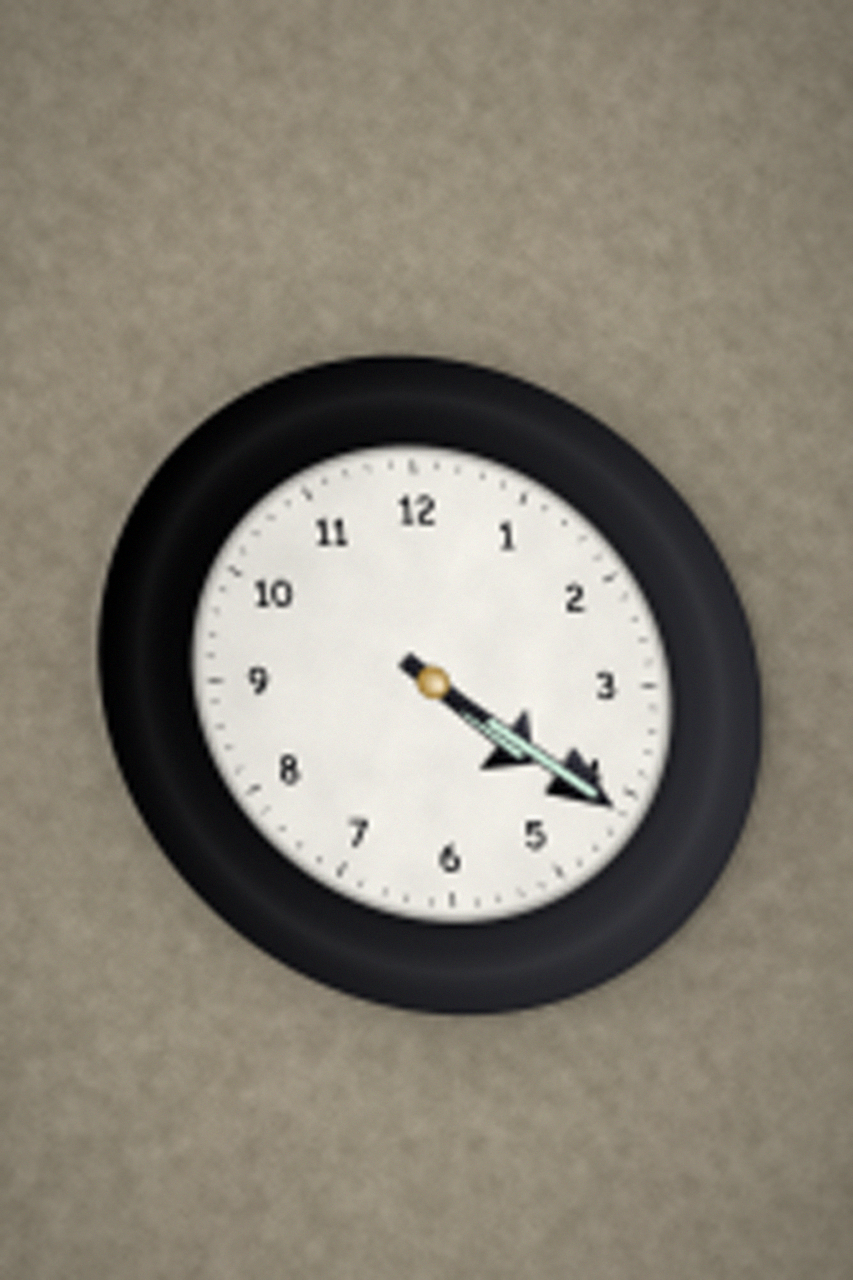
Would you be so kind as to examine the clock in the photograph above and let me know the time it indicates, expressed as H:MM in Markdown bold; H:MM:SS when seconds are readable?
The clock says **4:21**
